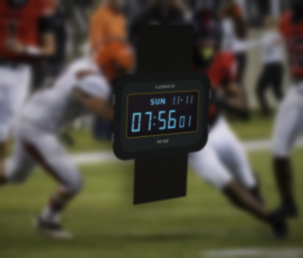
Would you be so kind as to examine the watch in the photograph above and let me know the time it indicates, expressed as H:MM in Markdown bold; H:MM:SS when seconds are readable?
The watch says **7:56:01**
